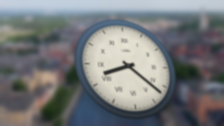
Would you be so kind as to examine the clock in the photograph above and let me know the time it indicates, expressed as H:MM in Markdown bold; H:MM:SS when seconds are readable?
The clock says **8:22**
